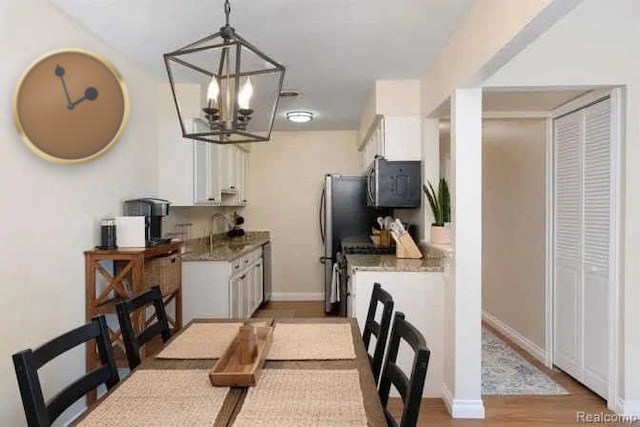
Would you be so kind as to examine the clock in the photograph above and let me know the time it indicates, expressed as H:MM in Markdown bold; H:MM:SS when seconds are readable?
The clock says **1:57**
